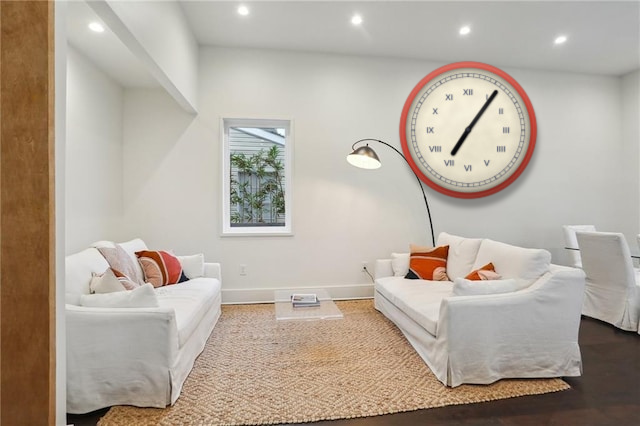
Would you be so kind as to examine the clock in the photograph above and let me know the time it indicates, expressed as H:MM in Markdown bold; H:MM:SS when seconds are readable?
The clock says **7:06**
